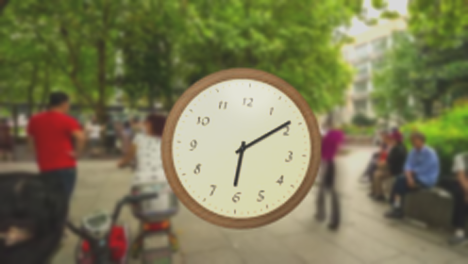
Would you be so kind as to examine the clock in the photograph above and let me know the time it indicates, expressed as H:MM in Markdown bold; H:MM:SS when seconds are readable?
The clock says **6:09**
